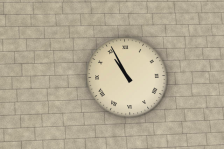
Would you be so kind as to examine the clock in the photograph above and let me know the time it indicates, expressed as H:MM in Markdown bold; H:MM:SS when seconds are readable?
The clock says **10:56**
